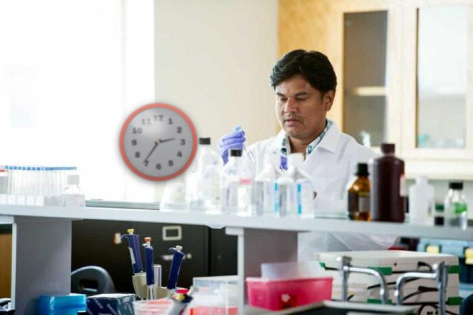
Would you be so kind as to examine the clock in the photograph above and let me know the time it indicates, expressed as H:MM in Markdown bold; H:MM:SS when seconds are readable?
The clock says **2:36**
